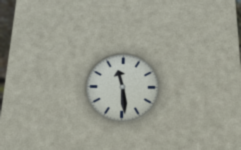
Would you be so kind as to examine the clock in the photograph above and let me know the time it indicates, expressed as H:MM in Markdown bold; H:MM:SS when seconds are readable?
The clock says **11:29**
